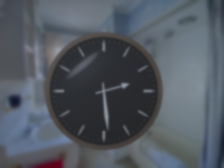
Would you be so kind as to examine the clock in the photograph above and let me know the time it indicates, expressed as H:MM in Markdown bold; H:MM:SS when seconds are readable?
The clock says **2:29**
